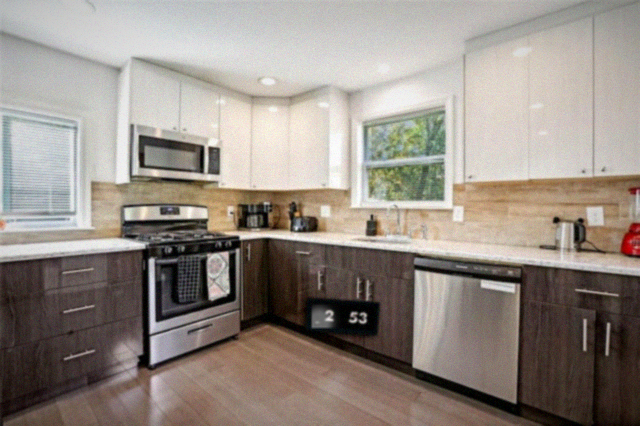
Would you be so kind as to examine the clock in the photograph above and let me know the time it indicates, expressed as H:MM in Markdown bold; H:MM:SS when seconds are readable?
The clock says **2:53**
